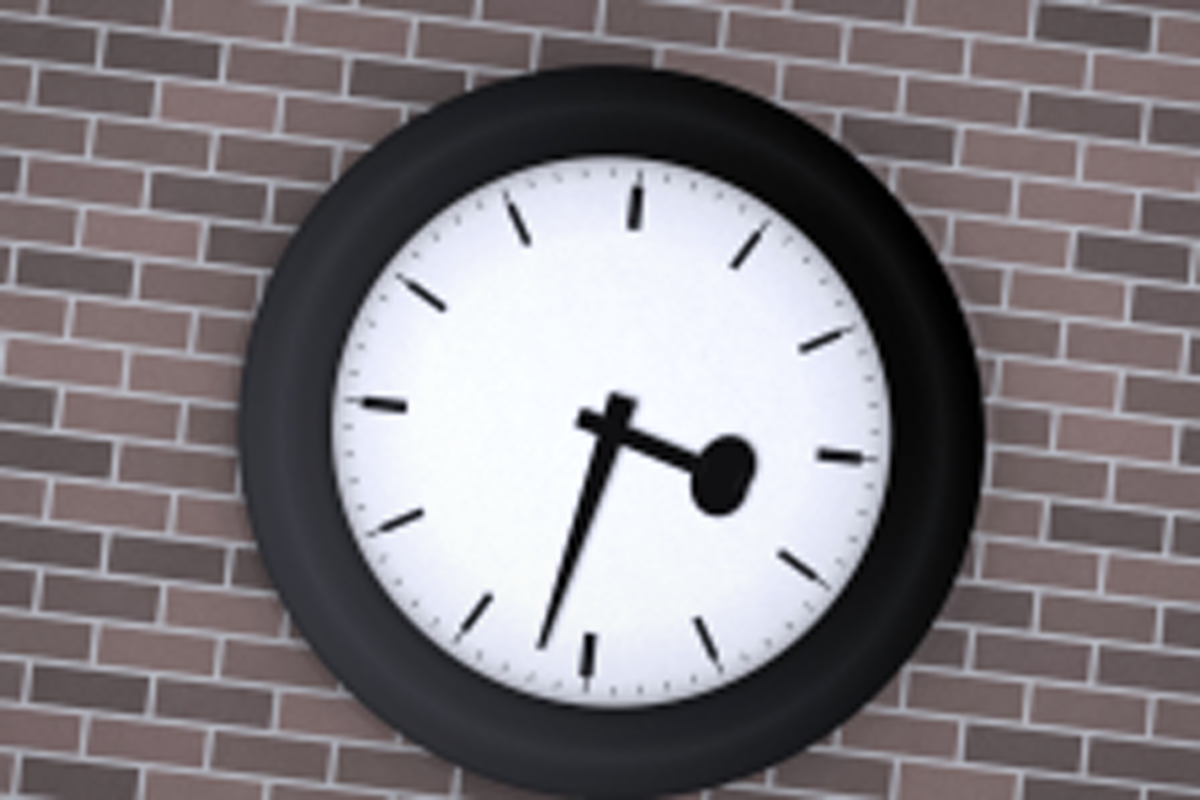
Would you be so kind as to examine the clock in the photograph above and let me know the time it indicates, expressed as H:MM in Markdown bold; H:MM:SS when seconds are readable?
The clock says **3:32**
